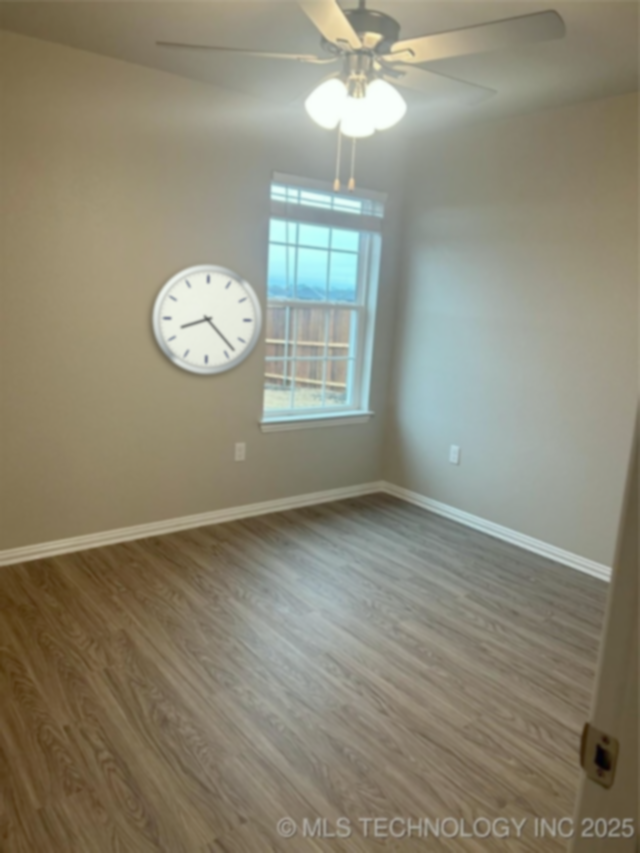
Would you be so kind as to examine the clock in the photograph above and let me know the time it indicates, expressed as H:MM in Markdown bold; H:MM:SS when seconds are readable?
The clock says **8:23**
